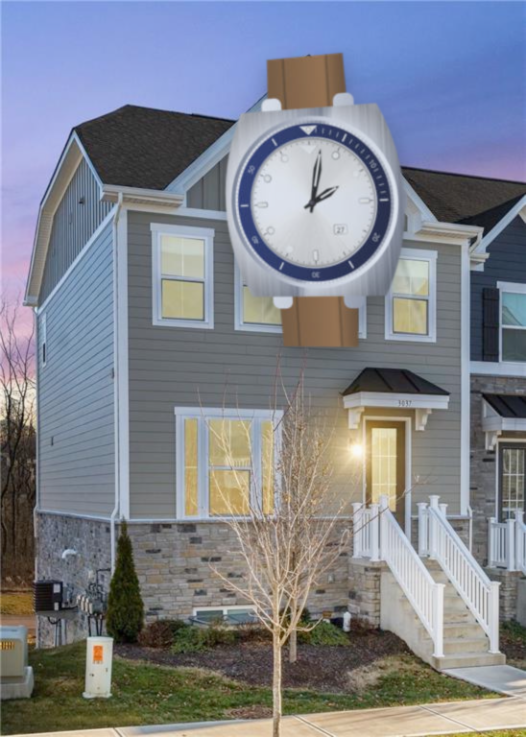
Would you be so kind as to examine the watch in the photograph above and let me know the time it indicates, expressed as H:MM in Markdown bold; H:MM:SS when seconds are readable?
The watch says **2:02**
